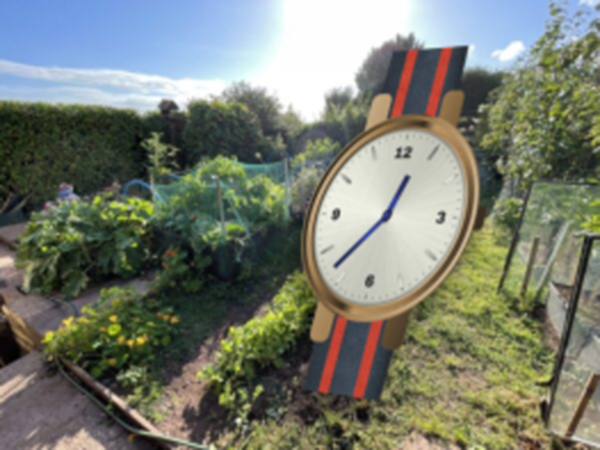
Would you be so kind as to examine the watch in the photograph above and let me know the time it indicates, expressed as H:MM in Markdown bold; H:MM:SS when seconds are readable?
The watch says **12:37**
